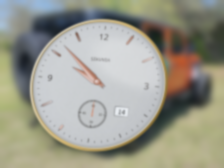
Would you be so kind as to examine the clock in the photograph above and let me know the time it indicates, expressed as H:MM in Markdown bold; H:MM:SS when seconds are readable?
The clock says **9:52**
